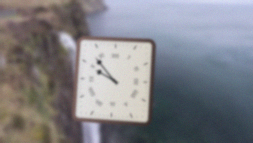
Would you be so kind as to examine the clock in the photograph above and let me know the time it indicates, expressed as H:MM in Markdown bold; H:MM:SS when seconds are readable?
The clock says **9:53**
